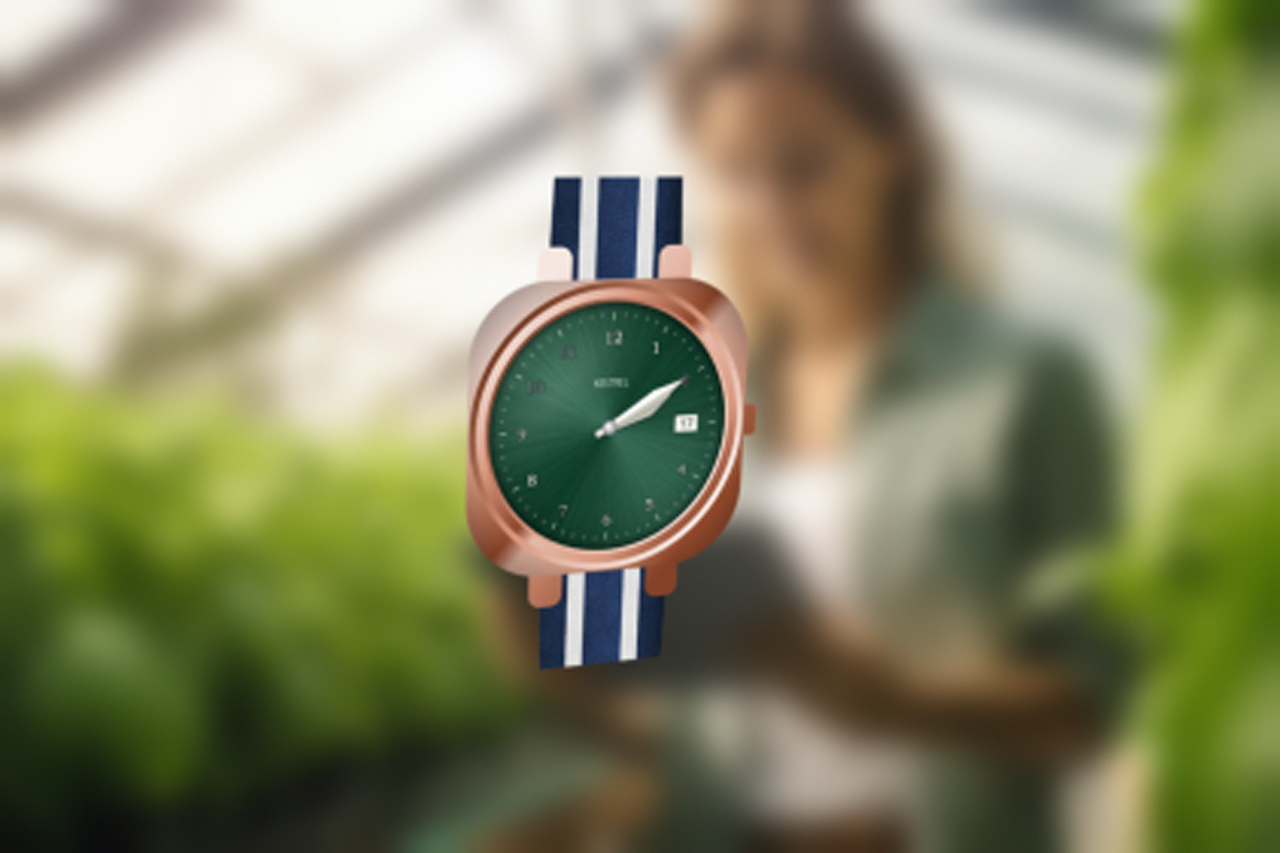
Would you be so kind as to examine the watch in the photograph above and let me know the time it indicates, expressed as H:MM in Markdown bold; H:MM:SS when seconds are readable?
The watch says **2:10**
